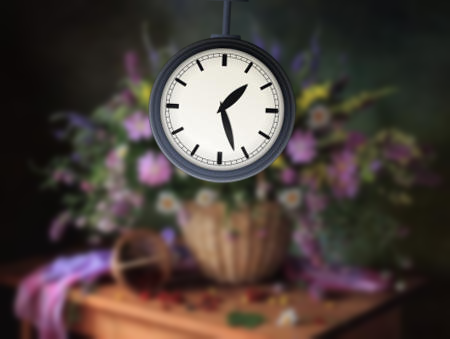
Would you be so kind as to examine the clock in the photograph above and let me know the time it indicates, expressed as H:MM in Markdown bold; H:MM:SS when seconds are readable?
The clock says **1:27**
